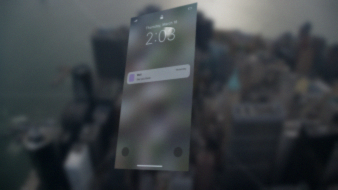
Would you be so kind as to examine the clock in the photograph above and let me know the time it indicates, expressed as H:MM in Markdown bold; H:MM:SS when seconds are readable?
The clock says **2:03**
